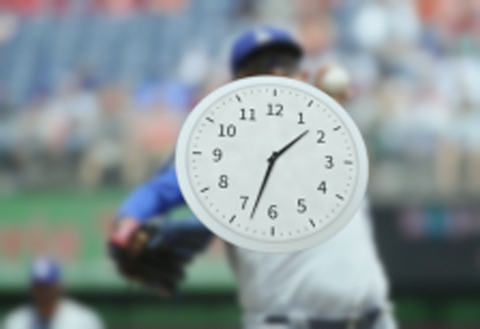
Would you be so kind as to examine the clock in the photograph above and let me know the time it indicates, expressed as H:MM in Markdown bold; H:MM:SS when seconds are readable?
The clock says **1:33**
